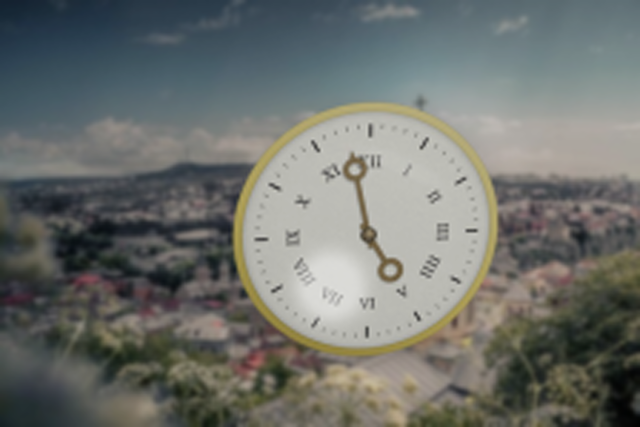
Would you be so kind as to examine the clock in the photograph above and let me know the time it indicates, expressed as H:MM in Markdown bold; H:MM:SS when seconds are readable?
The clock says **4:58**
